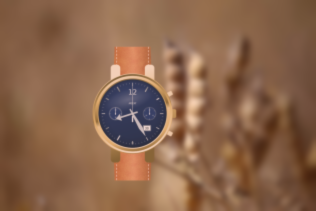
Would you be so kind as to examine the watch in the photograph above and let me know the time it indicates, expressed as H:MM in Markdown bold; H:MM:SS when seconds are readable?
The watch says **8:25**
